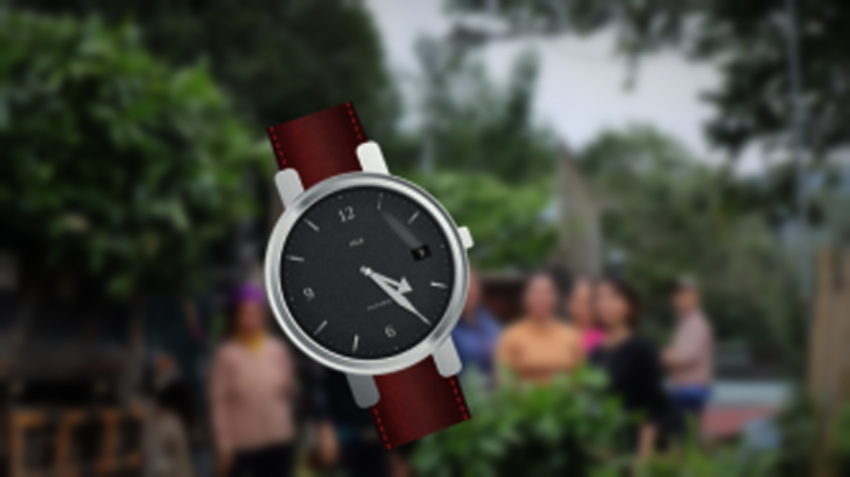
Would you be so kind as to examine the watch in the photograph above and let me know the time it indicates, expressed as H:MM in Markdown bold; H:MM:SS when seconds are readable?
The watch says **4:25**
